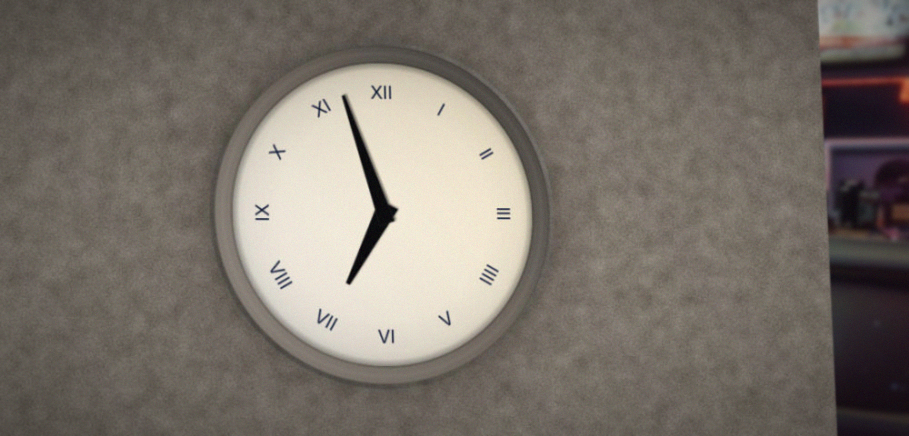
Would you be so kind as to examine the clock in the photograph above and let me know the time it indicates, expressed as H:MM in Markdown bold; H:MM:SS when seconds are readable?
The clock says **6:57**
